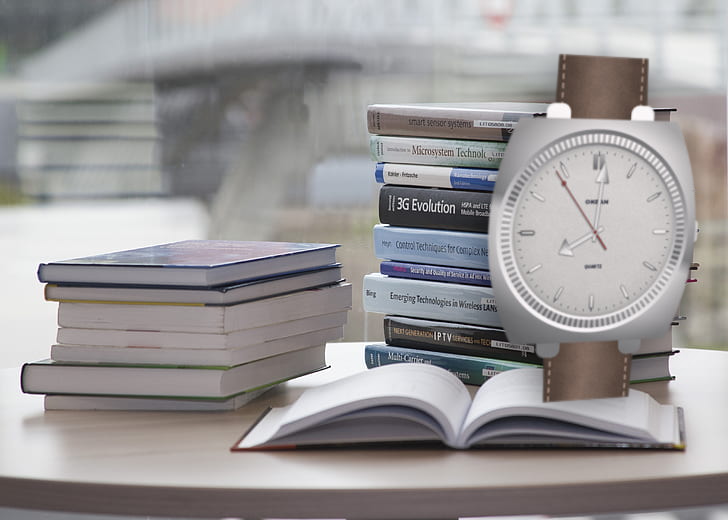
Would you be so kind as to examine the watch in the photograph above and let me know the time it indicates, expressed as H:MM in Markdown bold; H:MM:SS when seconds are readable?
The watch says **8:00:54**
